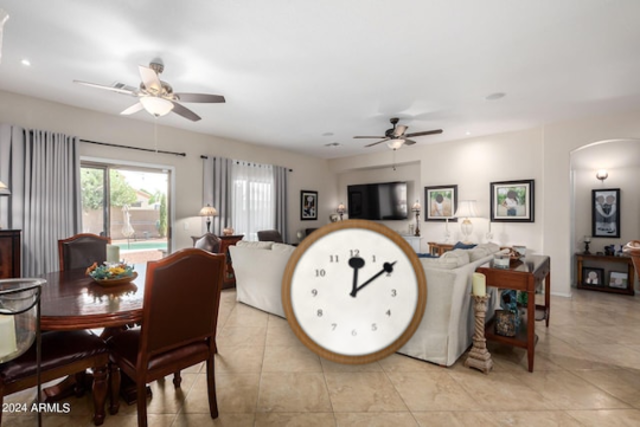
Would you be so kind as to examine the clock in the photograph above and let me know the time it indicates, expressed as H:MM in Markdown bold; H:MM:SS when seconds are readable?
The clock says **12:09**
